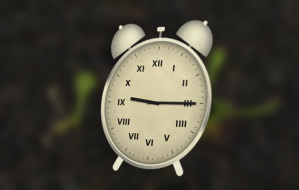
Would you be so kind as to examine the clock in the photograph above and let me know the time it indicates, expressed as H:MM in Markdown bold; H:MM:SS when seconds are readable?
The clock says **9:15**
